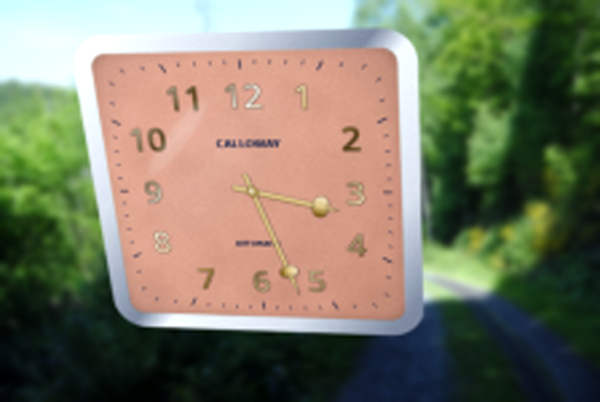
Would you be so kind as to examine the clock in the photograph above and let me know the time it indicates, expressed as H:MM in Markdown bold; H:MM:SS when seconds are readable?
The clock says **3:27**
